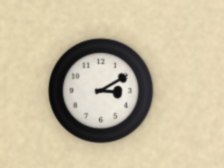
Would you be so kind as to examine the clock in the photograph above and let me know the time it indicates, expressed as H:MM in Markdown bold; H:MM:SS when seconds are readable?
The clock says **3:10**
